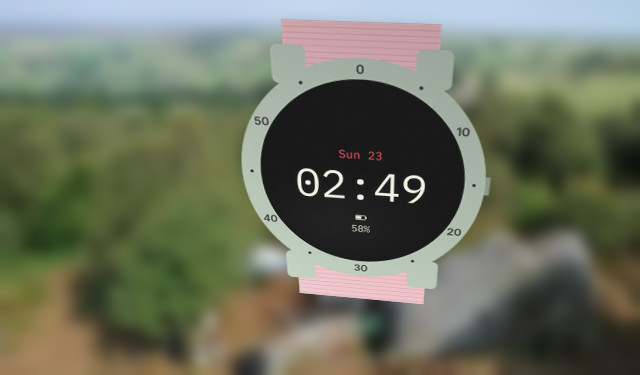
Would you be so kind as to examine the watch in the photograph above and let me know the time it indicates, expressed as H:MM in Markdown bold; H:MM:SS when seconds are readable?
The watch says **2:49**
